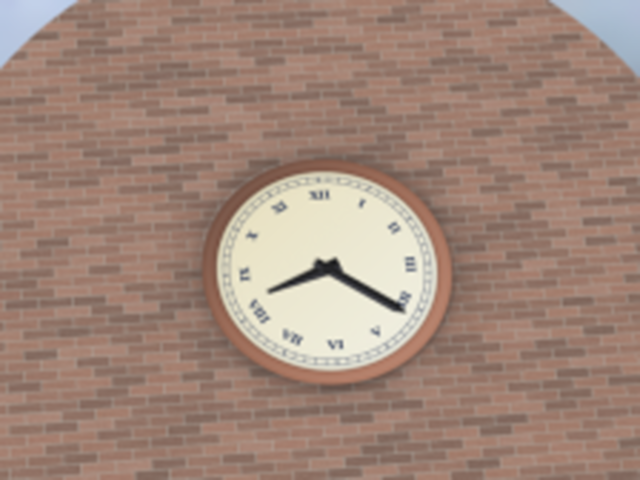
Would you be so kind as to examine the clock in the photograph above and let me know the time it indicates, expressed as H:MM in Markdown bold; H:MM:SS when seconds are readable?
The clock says **8:21**
